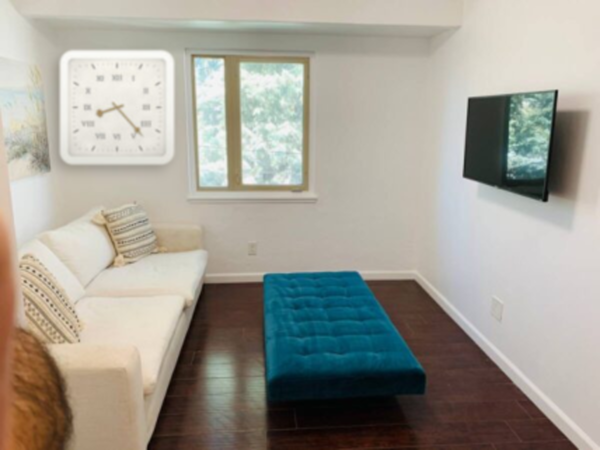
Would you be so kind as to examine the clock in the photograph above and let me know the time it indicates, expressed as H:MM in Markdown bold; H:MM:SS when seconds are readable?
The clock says **8:23**
